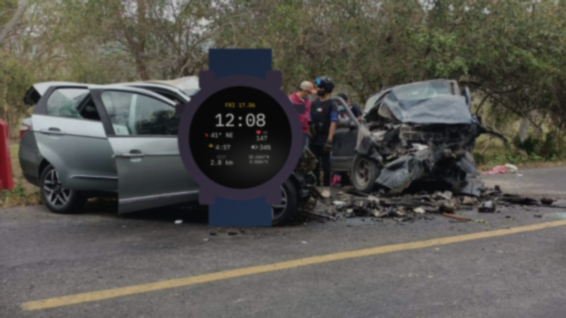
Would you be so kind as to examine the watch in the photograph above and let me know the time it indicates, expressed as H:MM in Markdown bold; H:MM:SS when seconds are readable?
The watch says **12:08**
